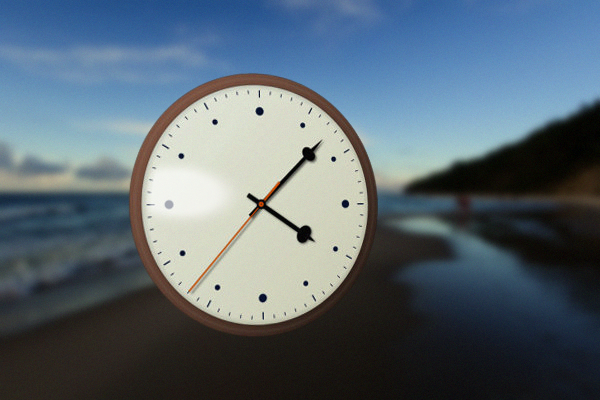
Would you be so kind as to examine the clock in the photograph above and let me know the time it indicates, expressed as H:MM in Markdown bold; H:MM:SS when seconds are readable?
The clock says **4:07:37**
